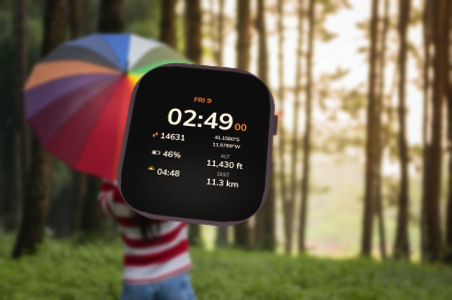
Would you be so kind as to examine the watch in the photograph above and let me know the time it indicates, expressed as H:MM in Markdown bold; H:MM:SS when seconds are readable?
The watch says **2:49:00**
